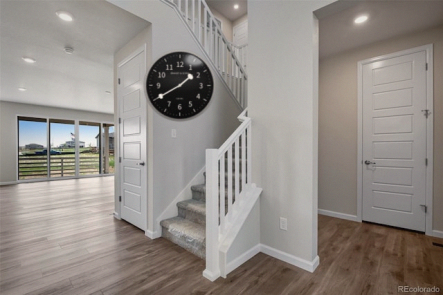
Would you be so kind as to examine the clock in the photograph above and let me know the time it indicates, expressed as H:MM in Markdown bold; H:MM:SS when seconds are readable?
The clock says **1:40**
